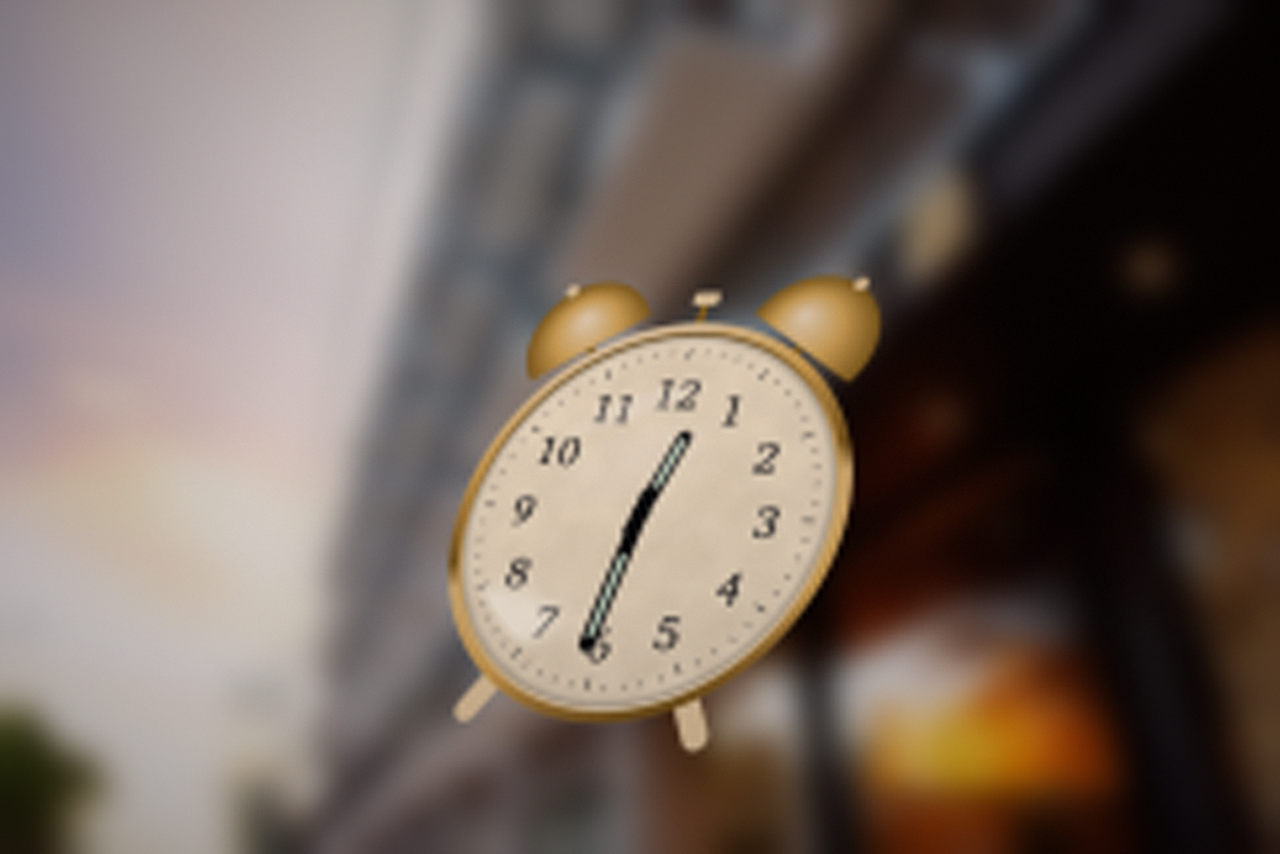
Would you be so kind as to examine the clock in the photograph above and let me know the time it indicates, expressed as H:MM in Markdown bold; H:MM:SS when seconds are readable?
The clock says **12:31**
